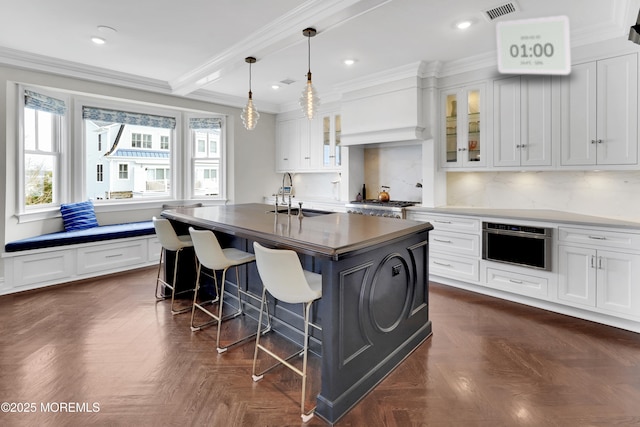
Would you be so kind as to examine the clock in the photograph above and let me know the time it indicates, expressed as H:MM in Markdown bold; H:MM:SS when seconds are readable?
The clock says **1:00**
